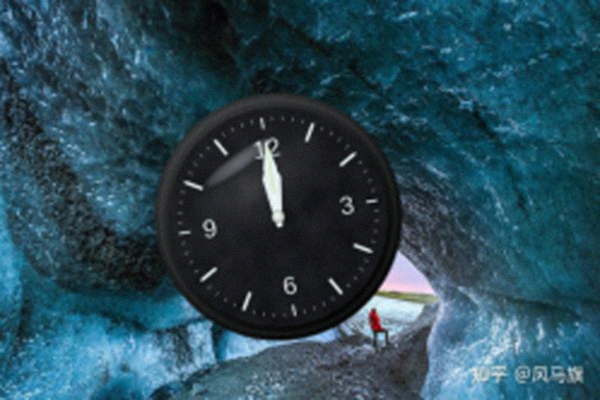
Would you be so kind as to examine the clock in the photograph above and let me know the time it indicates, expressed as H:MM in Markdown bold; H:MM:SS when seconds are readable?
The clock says **12:00**
